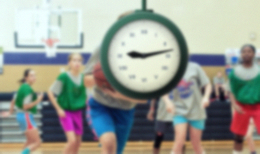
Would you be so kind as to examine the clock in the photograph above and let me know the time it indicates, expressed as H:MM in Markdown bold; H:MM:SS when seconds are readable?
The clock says **9:13**
